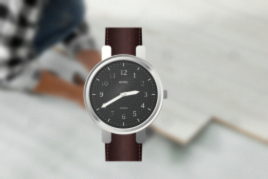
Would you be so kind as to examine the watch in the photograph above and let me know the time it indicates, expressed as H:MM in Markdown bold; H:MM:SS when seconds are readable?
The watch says **2:40**
